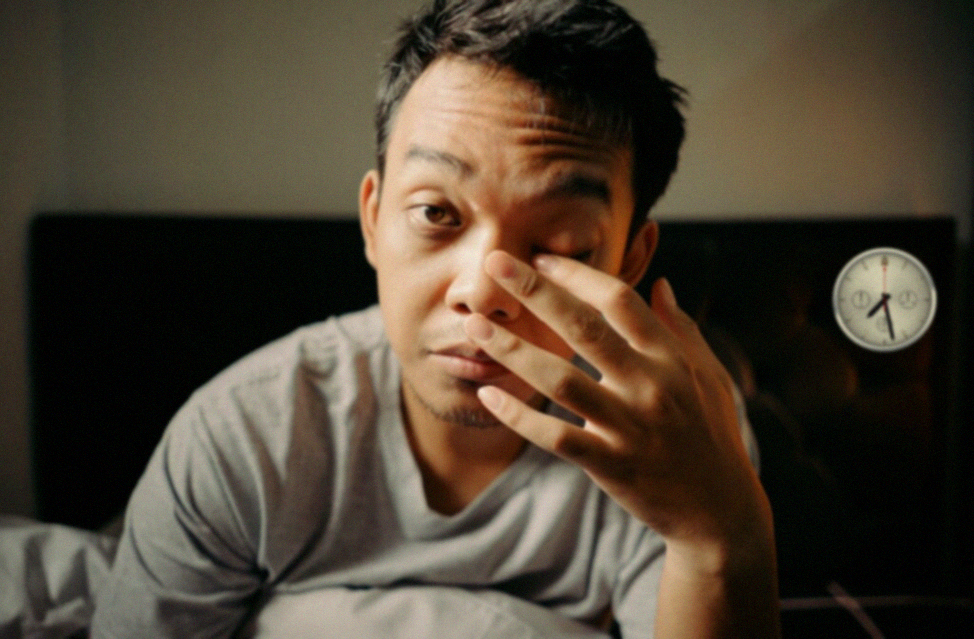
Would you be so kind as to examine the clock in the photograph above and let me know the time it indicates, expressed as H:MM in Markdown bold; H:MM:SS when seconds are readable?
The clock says **7:28**
